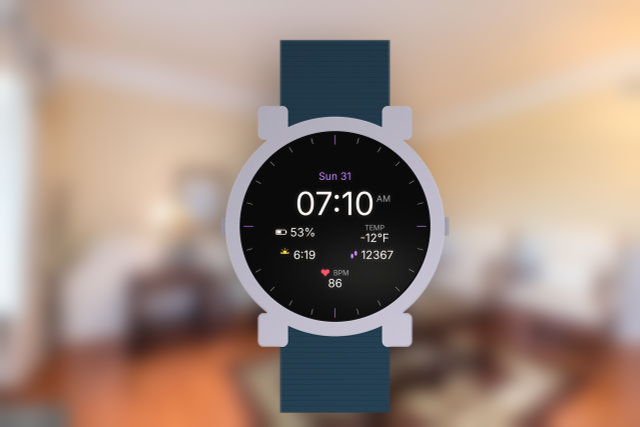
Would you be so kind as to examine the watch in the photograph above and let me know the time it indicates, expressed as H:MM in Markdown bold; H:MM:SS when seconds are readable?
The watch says **7:10**
